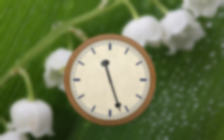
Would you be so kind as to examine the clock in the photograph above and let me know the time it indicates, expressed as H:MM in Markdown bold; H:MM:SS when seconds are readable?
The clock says **11:27**
